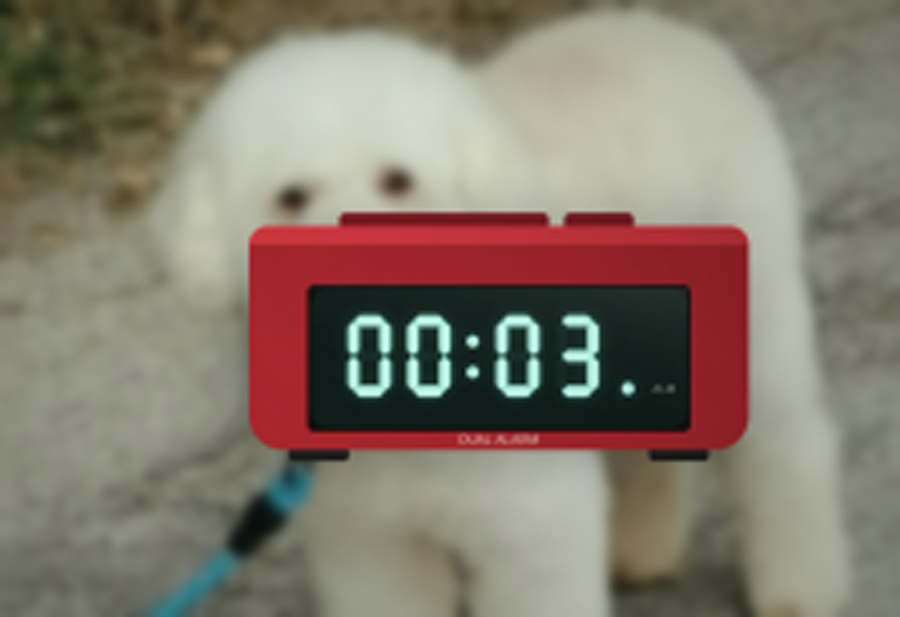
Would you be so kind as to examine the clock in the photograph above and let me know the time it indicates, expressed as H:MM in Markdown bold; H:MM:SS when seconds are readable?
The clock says **0:03**
